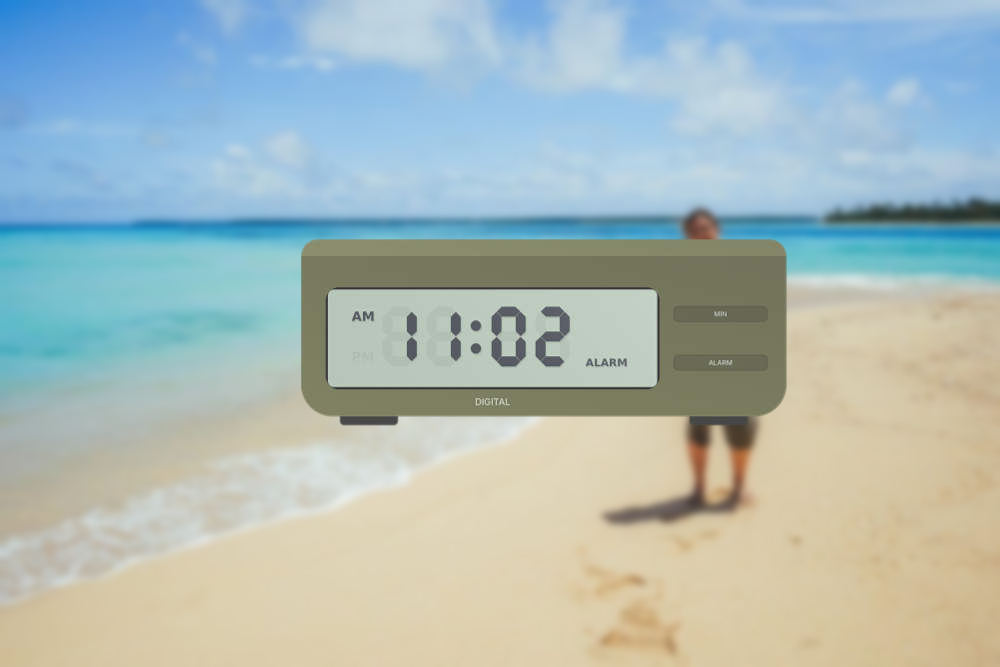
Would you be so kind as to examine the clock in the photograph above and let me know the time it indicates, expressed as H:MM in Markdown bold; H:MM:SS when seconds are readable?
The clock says **11:02**
